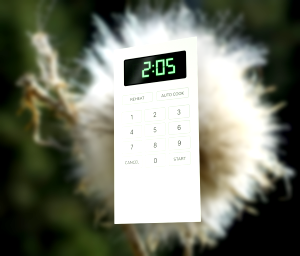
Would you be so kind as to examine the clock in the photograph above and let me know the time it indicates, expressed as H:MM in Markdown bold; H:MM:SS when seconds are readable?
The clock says **2:05**
